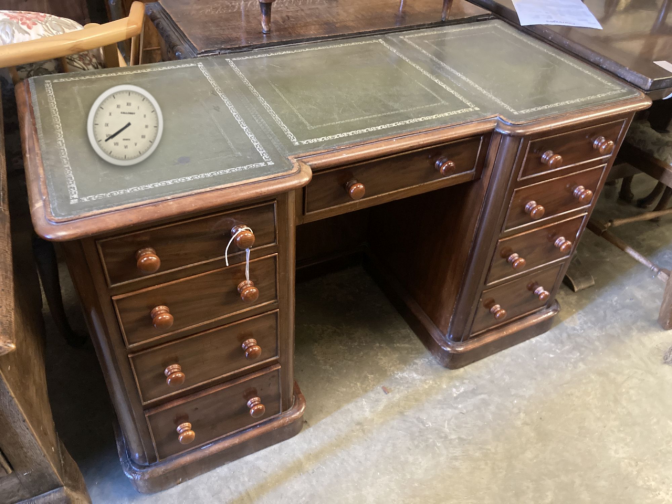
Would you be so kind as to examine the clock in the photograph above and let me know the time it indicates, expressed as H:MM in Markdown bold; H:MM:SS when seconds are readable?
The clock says **7:39**
